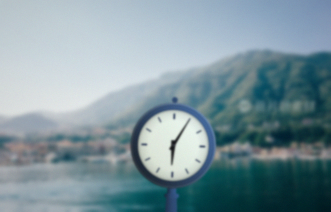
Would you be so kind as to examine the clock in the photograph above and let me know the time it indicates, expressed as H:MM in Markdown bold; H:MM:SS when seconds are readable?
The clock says **6:05**
